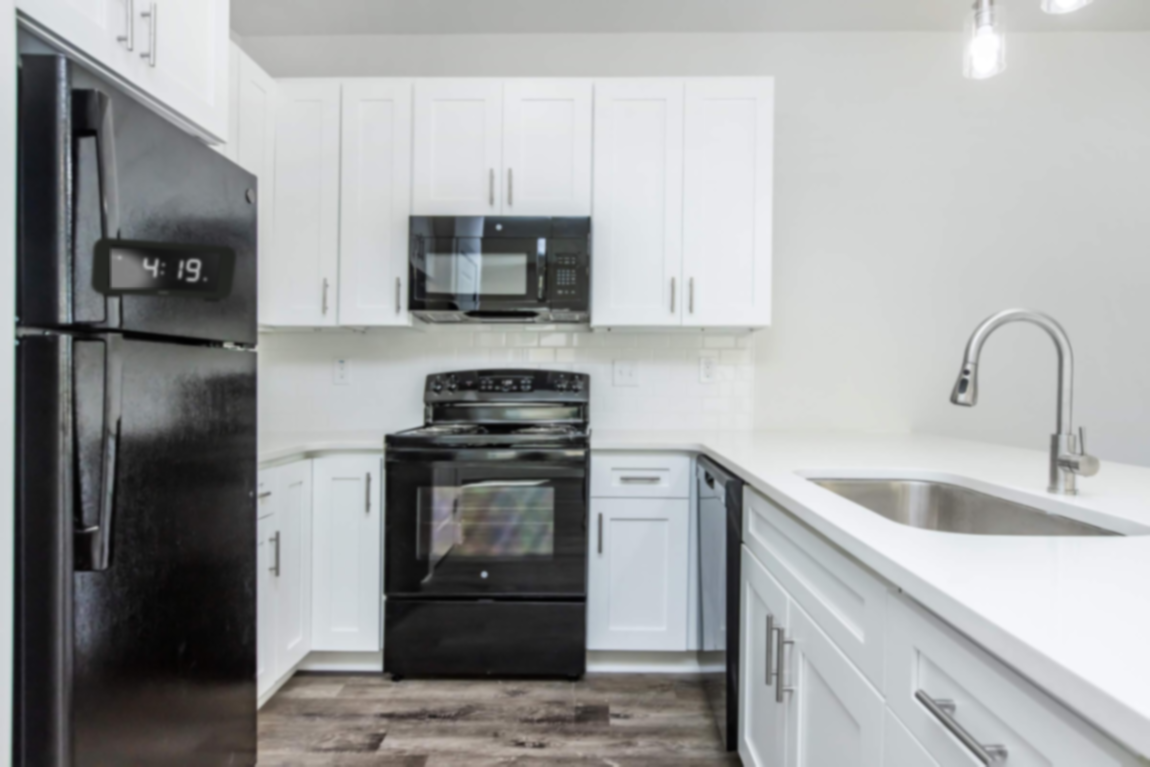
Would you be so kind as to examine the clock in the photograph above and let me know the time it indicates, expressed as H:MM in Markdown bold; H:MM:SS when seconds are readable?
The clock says **4:19**
